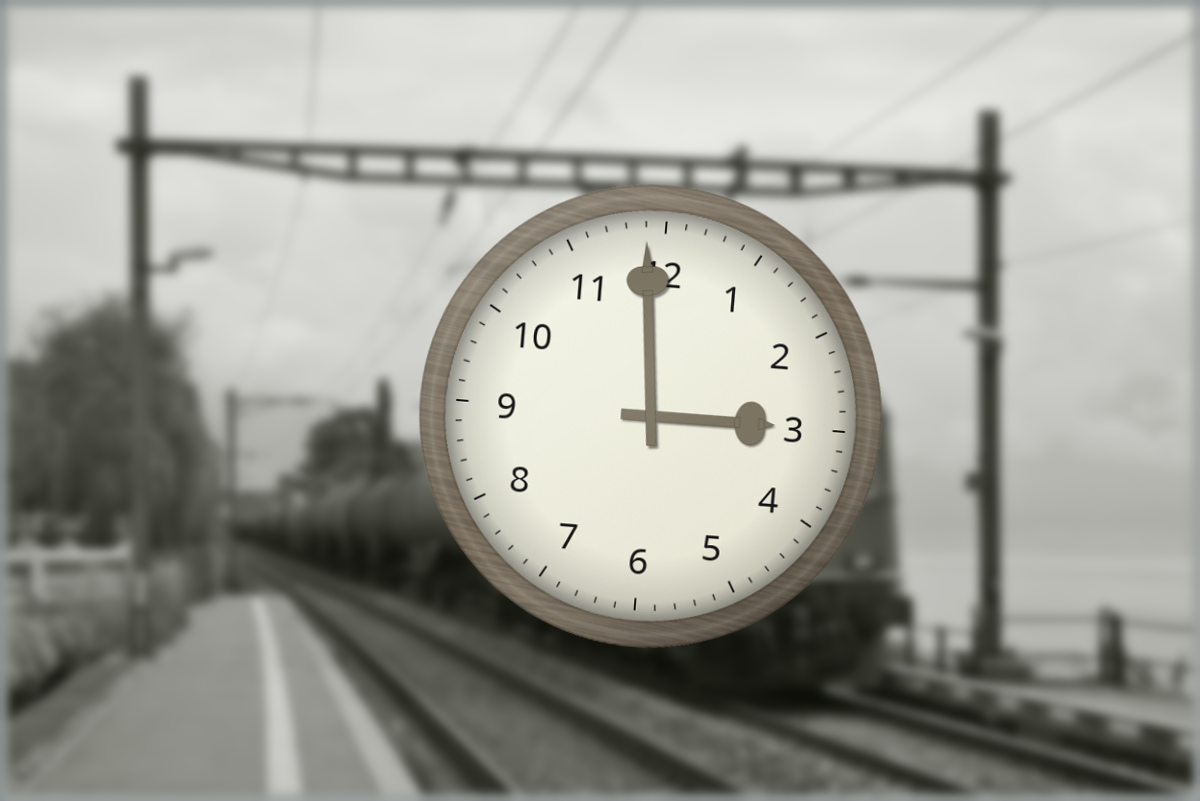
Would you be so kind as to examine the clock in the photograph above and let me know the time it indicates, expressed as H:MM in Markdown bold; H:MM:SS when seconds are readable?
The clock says **2:59**
